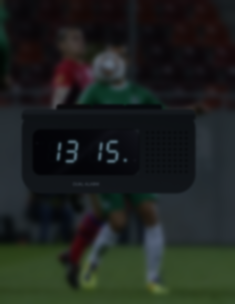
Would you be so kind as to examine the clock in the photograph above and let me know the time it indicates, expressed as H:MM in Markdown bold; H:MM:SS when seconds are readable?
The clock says **13:15**
